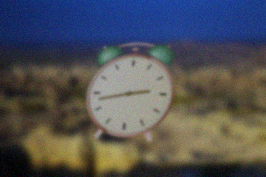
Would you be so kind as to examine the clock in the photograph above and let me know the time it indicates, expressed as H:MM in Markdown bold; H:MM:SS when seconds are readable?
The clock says **2:43**
